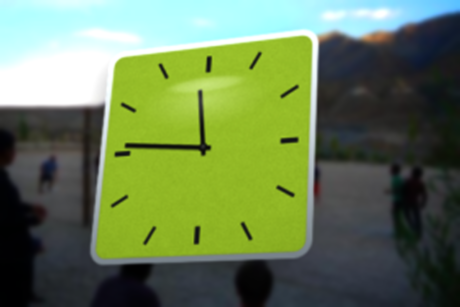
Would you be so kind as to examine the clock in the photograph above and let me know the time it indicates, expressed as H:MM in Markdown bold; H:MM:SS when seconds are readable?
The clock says **11:46**
